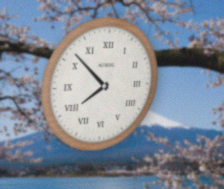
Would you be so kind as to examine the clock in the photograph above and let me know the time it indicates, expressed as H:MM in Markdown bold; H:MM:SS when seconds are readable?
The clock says **7:52**
